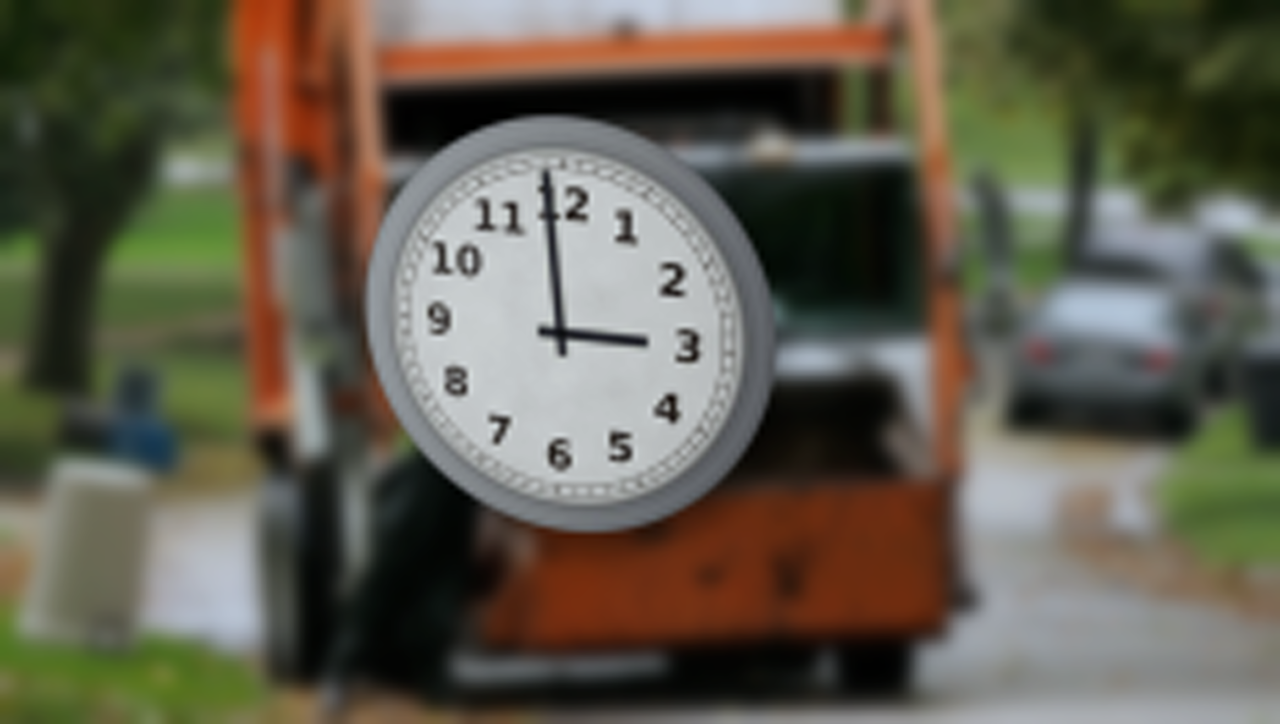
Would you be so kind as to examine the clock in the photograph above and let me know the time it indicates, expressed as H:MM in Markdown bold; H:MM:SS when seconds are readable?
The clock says **2:59**
